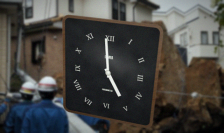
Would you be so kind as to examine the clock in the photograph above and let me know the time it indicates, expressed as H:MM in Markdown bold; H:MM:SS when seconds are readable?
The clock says **4:59**
